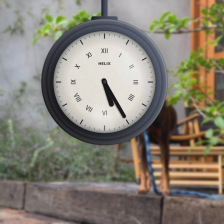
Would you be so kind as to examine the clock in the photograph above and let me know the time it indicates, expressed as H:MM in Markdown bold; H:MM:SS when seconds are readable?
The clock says **5:25**
